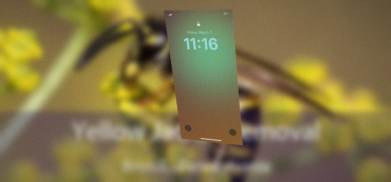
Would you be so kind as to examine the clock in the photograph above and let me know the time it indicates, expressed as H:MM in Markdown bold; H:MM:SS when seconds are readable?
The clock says **11:16**
